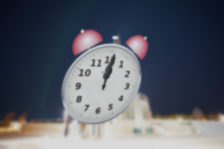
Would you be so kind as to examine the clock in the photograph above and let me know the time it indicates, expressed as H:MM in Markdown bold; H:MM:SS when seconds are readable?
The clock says **12:01**
